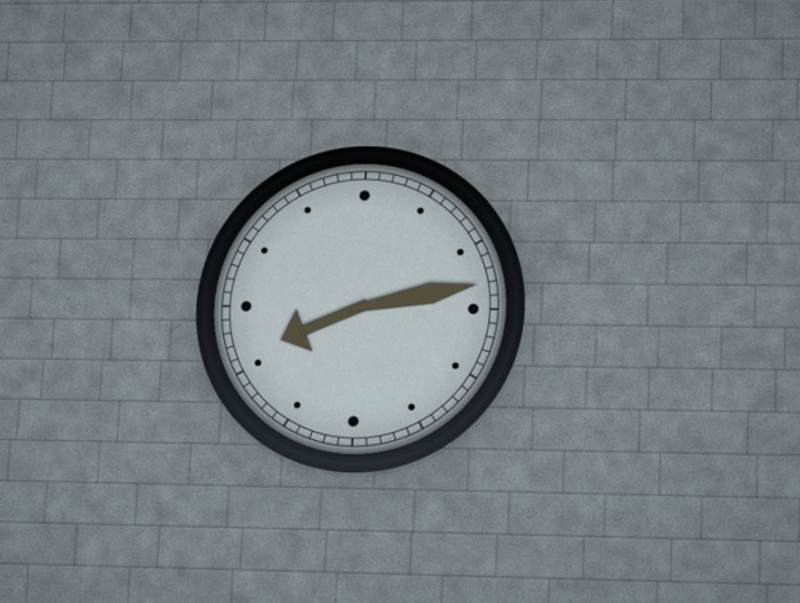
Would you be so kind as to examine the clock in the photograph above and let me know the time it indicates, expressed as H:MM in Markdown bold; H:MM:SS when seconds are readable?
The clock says **8:13**
